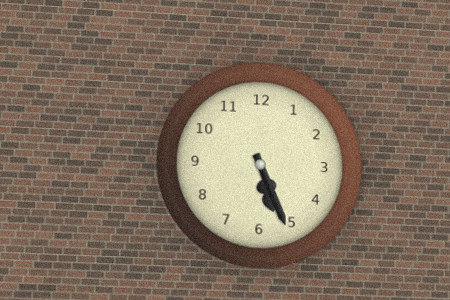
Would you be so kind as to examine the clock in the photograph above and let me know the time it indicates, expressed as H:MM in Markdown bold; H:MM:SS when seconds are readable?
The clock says **5:26**
